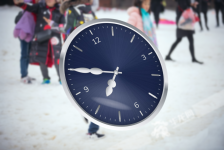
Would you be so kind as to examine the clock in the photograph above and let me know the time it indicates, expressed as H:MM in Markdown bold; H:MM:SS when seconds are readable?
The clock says **7:50**
